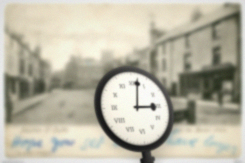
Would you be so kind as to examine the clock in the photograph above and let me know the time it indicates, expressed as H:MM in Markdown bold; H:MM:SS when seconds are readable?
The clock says **3:02**
